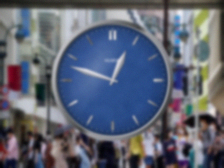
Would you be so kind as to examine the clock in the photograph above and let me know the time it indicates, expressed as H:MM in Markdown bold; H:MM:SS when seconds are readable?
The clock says **12:48**
